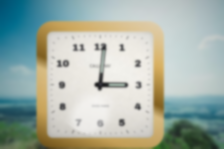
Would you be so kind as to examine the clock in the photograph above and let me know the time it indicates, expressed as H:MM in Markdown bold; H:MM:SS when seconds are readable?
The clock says **3:01**
